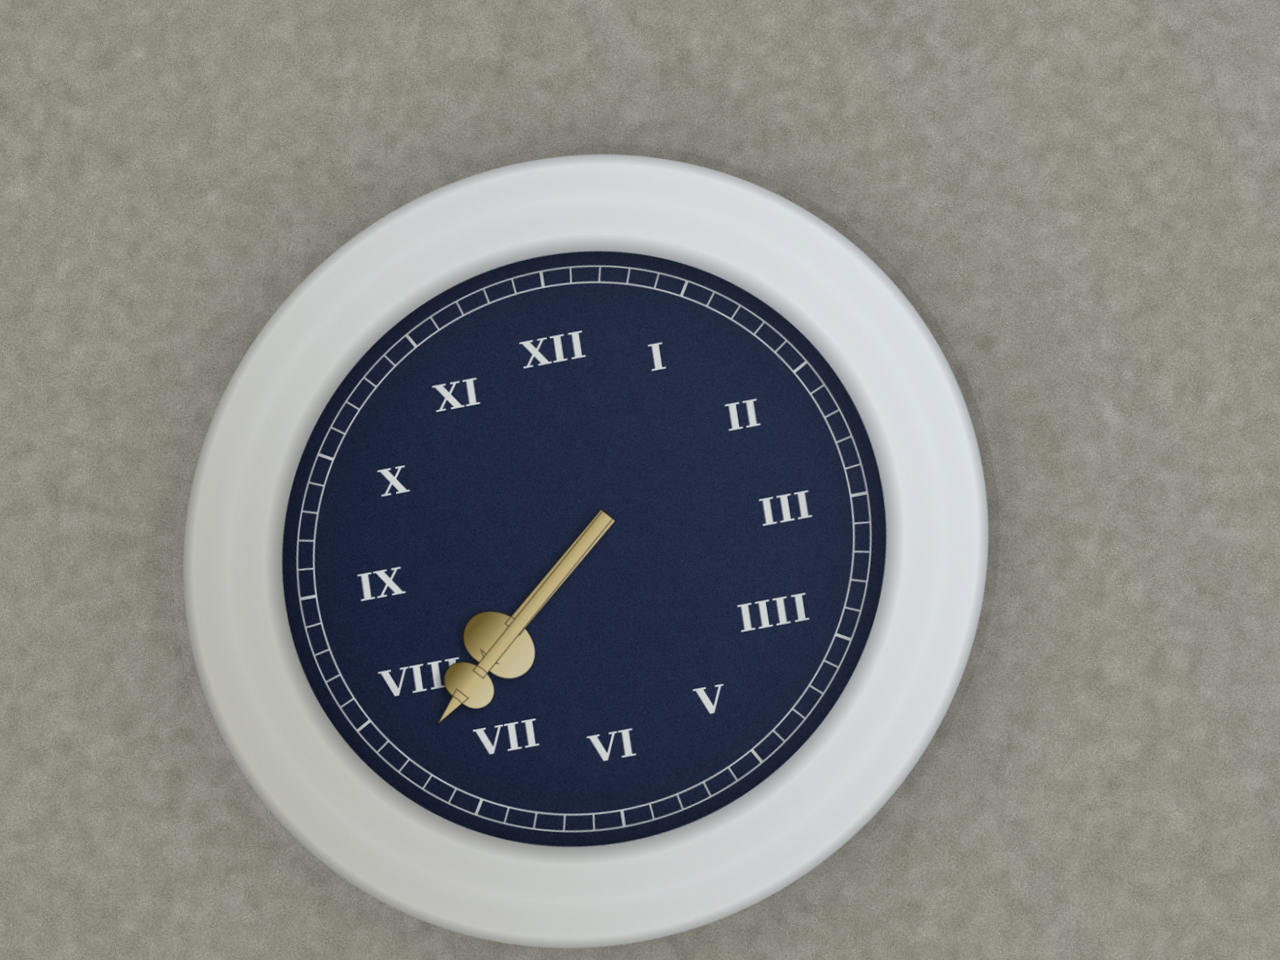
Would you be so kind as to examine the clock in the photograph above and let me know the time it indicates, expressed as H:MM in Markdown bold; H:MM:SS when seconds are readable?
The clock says **7:38**
